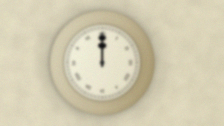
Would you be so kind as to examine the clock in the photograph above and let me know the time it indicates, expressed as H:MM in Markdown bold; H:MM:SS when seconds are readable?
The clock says **12:00**
